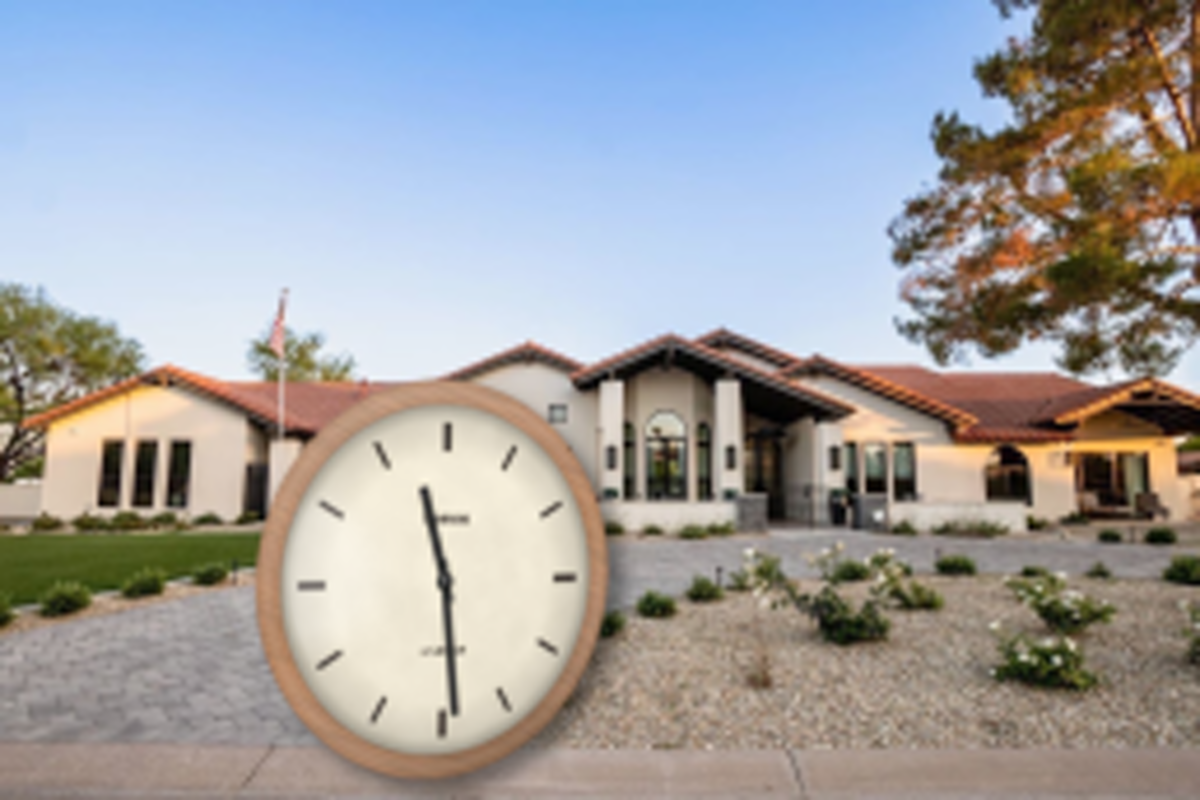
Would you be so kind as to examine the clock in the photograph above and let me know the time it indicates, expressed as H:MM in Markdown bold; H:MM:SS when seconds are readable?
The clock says **11:29**
